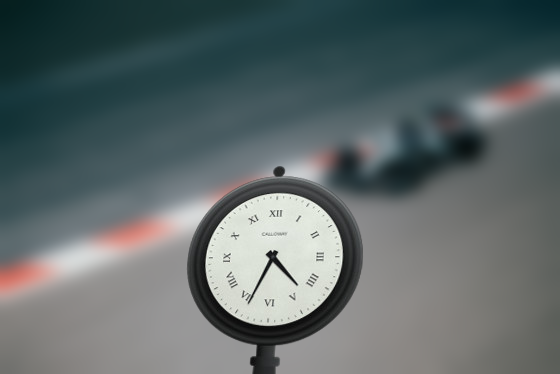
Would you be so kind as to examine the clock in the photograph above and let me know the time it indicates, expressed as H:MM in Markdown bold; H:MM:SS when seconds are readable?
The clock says **4:34**
